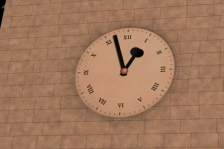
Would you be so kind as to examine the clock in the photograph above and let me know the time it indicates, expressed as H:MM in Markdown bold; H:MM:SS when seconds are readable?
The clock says **12:57**
